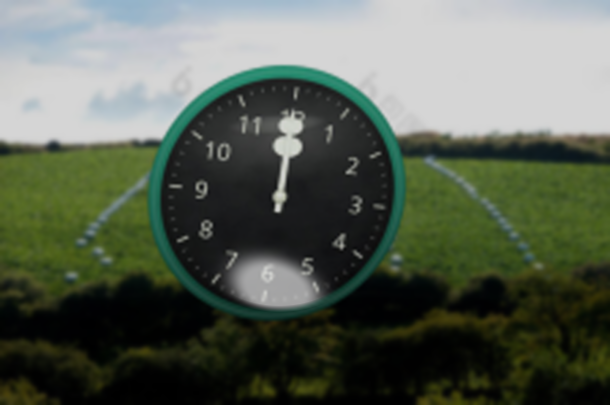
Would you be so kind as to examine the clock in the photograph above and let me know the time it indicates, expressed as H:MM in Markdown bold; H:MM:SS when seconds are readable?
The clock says **12:00**
